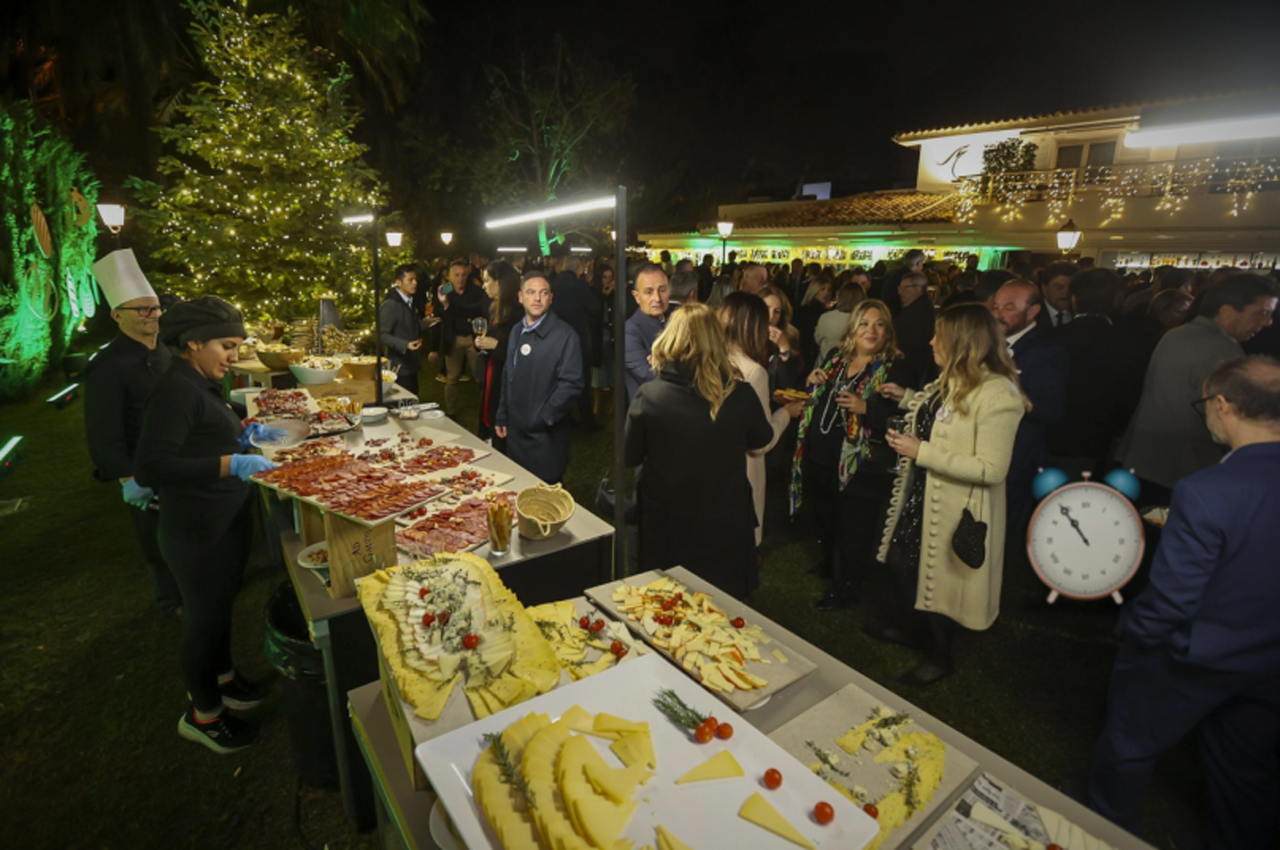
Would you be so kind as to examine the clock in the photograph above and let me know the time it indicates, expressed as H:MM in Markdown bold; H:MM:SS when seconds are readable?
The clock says **10:54**
